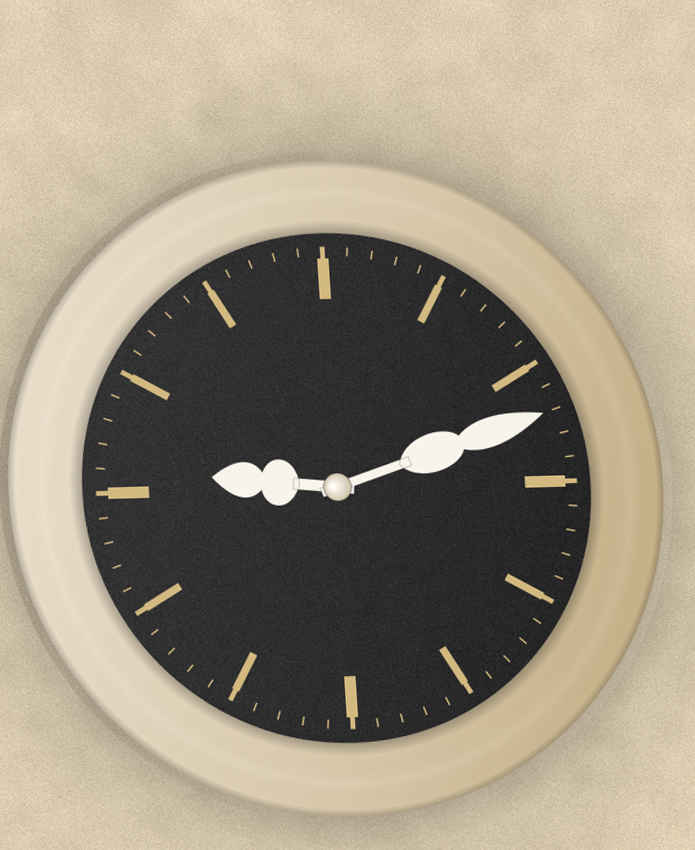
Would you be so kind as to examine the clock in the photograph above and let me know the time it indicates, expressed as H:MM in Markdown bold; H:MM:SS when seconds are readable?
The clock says **9:12**
